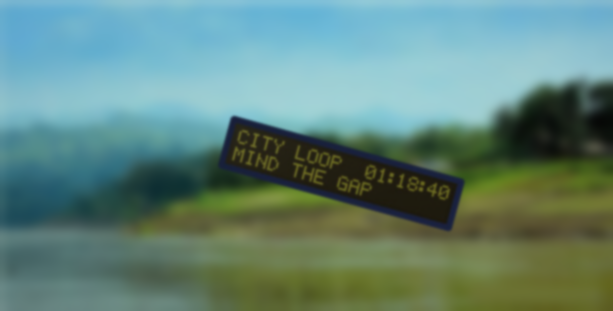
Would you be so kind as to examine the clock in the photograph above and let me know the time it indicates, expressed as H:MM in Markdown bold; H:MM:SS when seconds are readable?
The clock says **1:18:40**
